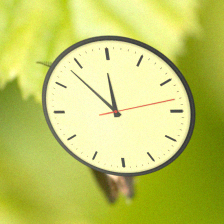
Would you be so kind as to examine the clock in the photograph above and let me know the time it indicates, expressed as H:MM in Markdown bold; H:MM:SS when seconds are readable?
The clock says **11:53:13**
